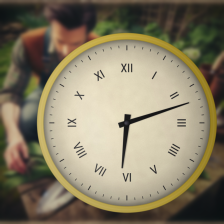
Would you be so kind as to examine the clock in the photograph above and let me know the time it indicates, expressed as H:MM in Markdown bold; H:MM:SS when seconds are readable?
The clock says **6:12**
